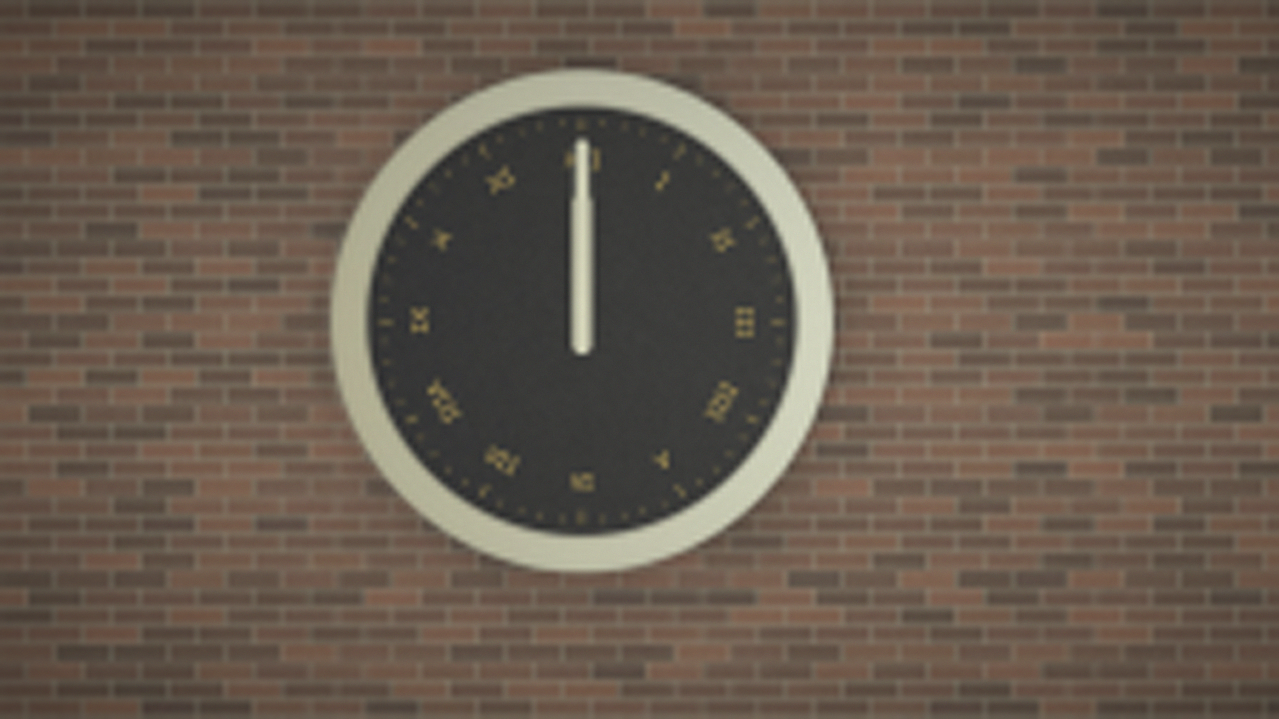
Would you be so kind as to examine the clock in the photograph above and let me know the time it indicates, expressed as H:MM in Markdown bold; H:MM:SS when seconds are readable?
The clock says **12:00**
